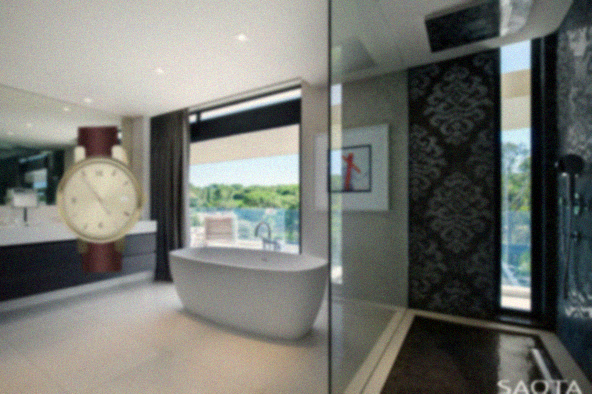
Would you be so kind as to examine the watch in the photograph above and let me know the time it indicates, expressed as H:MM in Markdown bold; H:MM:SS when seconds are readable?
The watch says **4:54**
